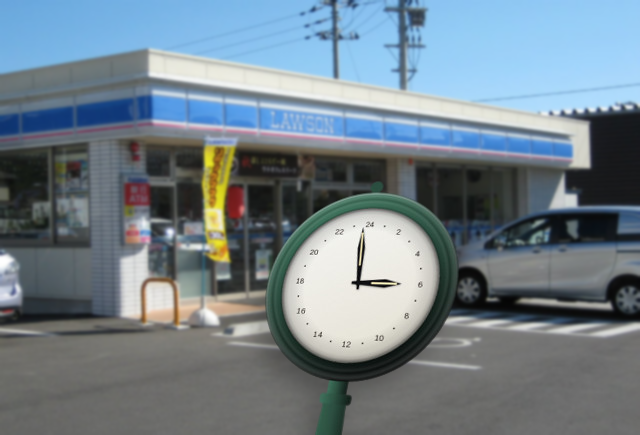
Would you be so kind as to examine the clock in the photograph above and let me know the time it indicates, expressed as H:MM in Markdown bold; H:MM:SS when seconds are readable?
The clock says **5:59**
